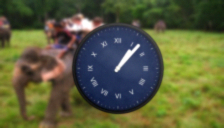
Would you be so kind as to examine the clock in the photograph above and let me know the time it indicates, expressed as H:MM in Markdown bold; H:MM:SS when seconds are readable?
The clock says **1:07**
